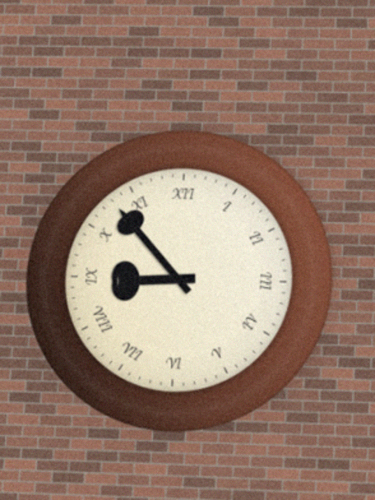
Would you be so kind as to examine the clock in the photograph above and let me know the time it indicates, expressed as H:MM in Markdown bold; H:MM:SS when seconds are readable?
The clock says **8:53**
